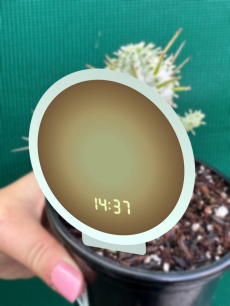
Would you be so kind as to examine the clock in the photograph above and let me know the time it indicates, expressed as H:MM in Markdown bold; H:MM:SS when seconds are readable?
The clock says **14:37**
